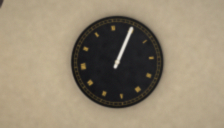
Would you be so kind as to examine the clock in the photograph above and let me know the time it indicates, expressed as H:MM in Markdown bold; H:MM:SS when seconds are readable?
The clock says **12:00**
